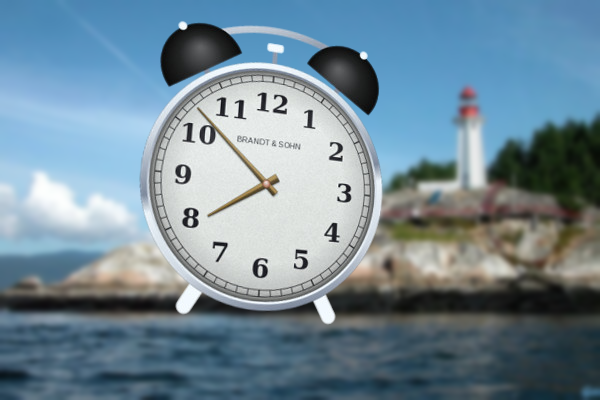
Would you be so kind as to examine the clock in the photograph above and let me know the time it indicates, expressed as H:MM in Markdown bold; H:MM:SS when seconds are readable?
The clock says **7:52**
